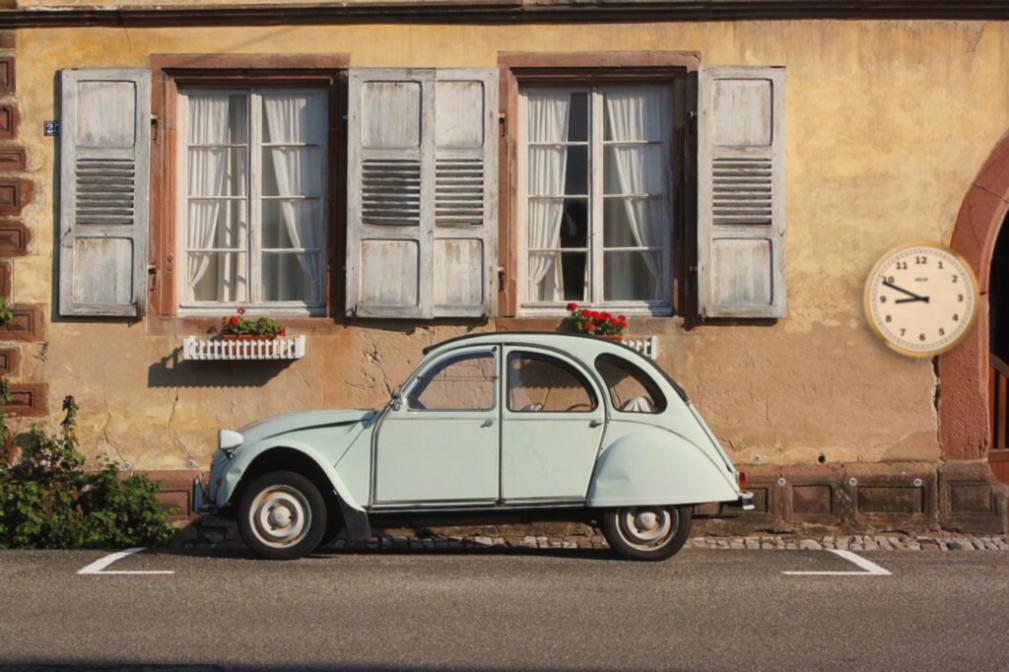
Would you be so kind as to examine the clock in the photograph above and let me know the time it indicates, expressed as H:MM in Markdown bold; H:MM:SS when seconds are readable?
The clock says **8:49**
